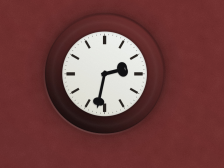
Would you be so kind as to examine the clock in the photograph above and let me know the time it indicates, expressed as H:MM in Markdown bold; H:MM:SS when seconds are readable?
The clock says **2:32**
